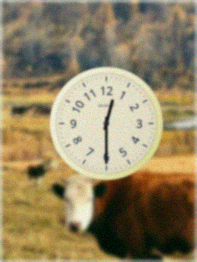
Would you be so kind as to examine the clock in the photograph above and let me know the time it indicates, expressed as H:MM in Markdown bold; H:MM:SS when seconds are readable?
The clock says **12:30**
